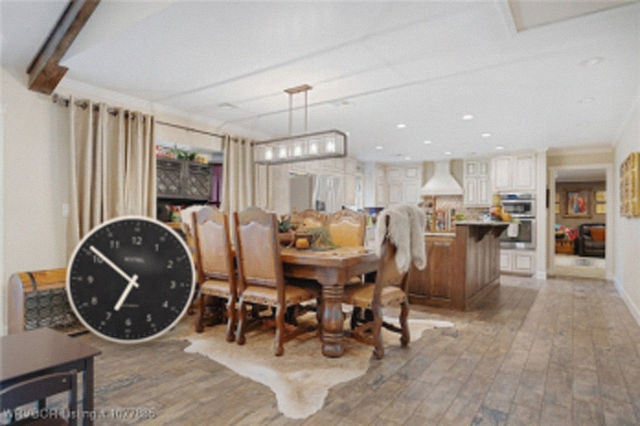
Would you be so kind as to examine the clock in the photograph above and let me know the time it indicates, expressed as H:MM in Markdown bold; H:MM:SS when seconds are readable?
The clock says **6:51**
